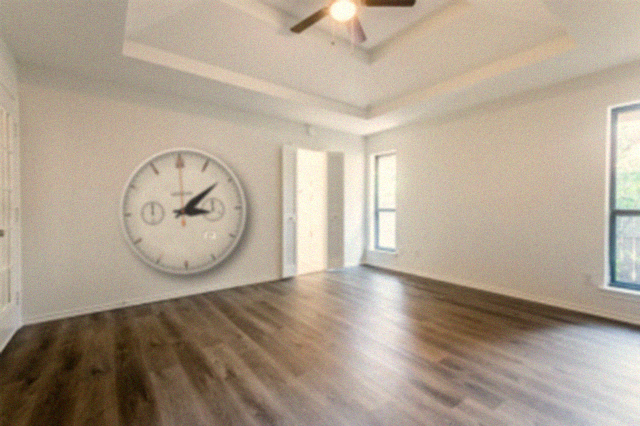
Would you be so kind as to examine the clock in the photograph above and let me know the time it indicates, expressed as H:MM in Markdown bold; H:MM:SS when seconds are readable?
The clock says **3:09**
